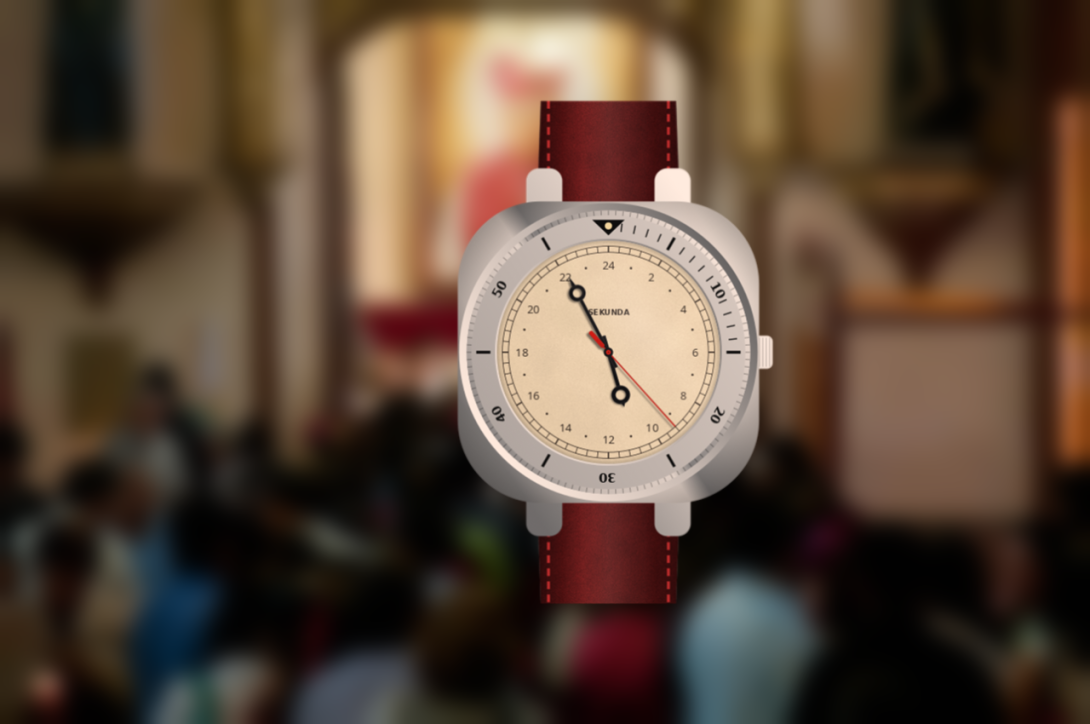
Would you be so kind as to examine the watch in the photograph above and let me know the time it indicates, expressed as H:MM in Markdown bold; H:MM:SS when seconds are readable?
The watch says **10:55:23**
